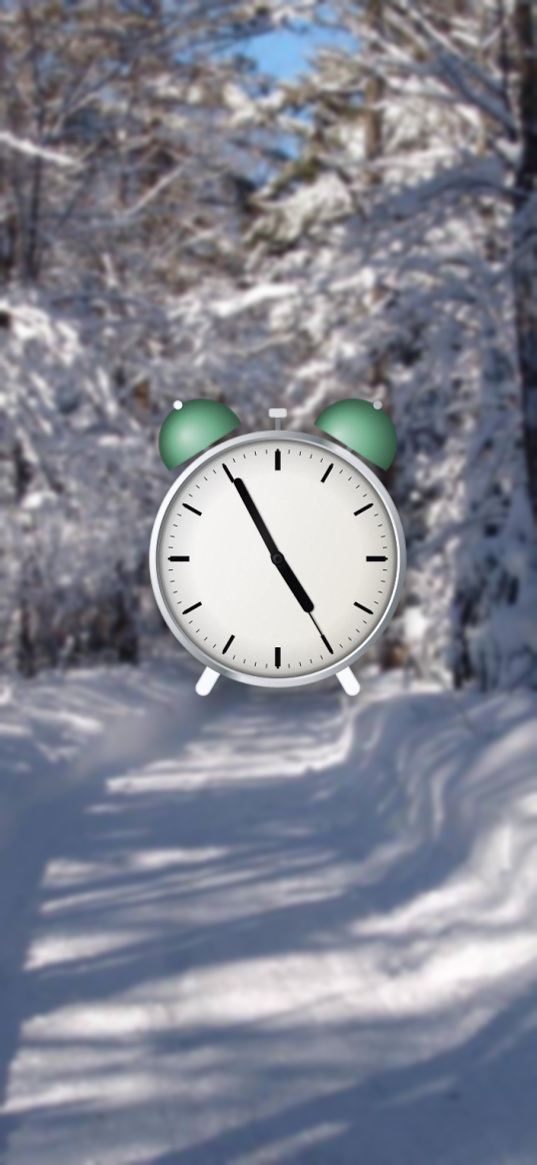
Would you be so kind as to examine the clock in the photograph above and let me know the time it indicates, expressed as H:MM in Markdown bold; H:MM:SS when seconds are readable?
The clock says **4:55:25**
